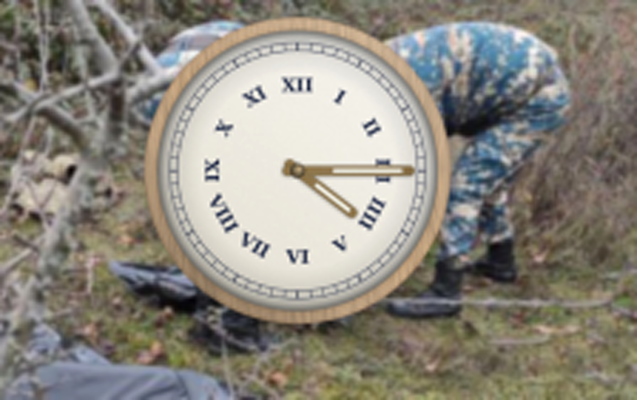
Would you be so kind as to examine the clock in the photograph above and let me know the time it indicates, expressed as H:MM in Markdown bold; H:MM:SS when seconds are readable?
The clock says **4:15**
